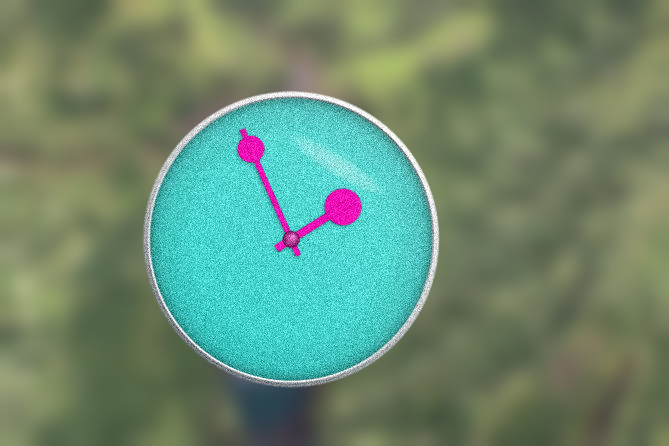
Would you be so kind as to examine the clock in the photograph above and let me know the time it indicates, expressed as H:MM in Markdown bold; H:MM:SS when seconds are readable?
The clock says **1:56**
